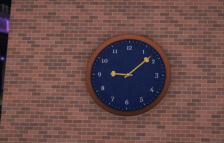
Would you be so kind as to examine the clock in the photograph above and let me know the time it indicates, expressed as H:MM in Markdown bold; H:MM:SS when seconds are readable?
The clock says **9:08**
